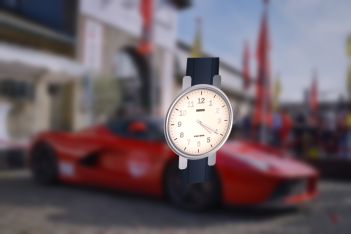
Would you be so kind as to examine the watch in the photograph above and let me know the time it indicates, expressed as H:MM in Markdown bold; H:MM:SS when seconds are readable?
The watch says **4:20**
